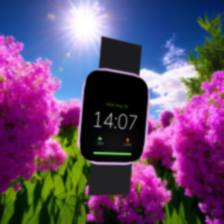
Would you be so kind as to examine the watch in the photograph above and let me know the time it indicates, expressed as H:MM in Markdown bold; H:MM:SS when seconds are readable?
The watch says **14:07**
